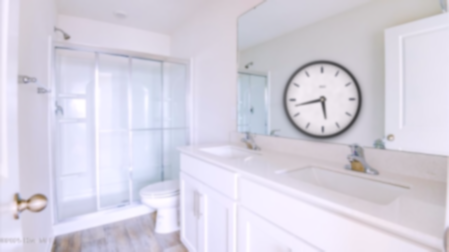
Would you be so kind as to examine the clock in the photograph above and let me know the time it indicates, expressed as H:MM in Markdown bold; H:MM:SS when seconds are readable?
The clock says **5:43**
